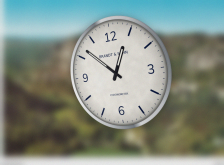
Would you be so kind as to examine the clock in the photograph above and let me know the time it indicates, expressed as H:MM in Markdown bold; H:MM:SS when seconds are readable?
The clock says **12:52**
